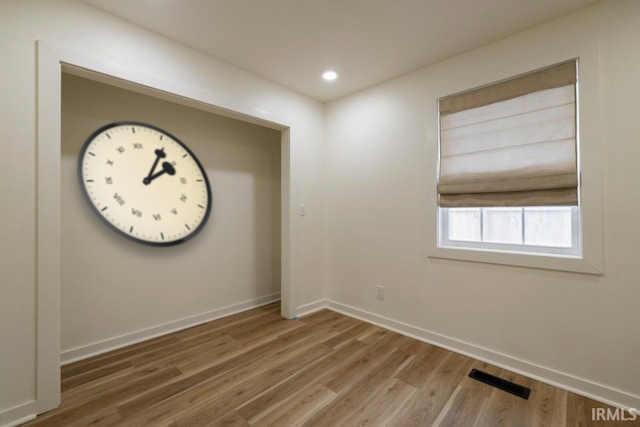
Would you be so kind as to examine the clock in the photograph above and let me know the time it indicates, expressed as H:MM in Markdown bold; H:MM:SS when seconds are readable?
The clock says **2:06**
